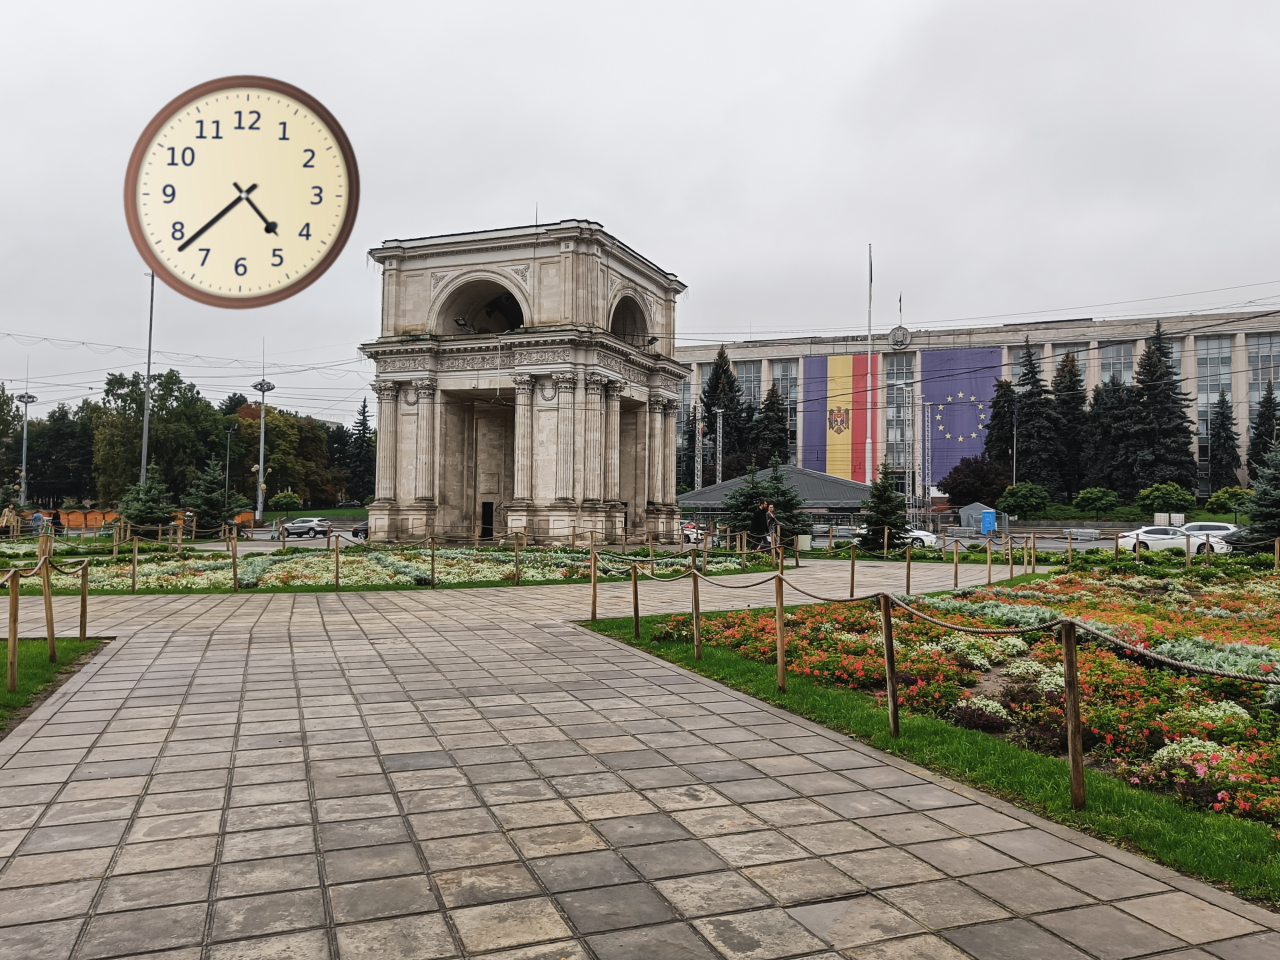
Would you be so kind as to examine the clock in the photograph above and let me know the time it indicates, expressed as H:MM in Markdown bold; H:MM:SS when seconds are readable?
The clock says **4:38**
